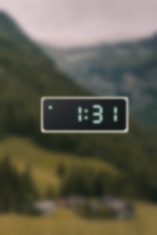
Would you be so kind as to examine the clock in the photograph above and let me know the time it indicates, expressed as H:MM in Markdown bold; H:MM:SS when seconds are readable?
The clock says **1:31**
